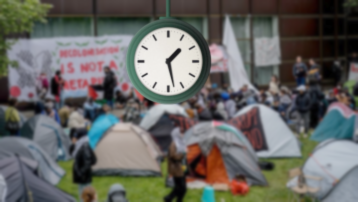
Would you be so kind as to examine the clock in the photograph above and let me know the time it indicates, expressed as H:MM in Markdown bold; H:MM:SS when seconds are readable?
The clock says **1:28**
